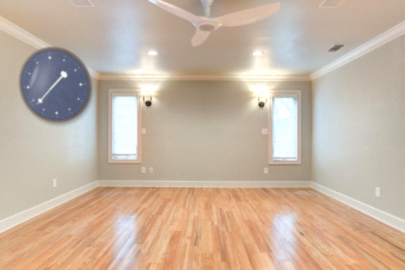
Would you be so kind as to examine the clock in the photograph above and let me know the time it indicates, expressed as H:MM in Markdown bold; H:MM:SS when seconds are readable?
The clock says **1:38**
